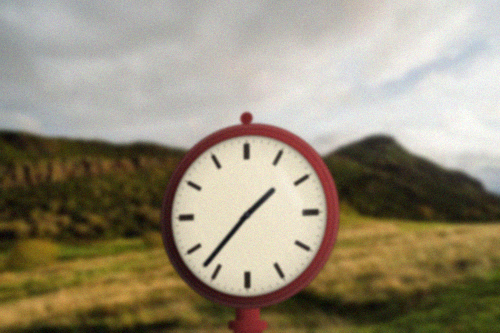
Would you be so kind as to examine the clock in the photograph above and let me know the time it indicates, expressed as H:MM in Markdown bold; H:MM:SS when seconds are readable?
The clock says **1:37**
